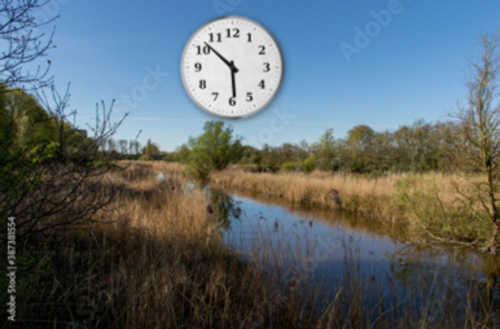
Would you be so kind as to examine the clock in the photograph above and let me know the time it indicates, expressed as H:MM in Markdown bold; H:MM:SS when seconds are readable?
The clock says **5:52**
